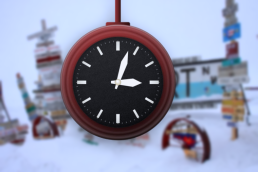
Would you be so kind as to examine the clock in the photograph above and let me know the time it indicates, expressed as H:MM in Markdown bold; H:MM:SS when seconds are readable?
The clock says **3:03**
